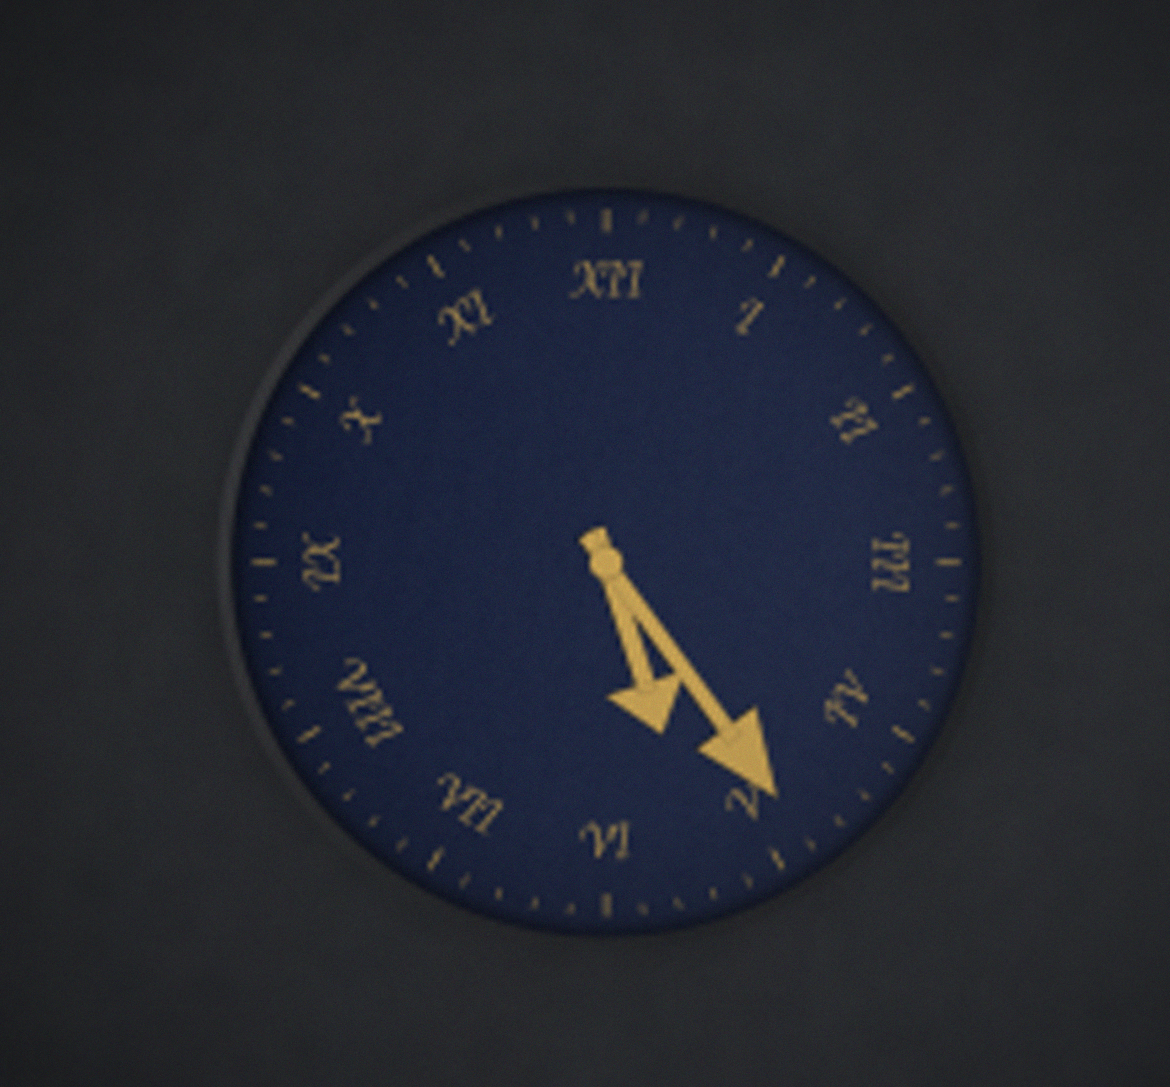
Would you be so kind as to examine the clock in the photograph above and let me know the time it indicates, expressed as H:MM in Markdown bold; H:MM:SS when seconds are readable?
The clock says **5:24**
